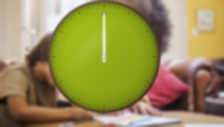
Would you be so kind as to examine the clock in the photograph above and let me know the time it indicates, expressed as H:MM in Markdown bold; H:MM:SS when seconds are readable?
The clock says **12:00**
